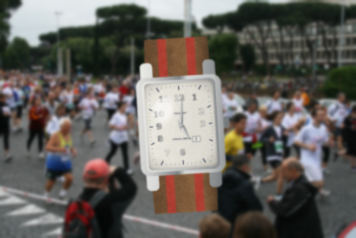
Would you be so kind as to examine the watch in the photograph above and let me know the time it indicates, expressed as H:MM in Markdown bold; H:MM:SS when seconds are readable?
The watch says **5:01**
